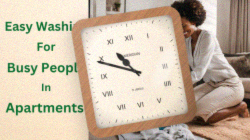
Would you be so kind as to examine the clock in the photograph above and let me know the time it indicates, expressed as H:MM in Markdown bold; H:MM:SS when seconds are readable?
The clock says **10:49**
